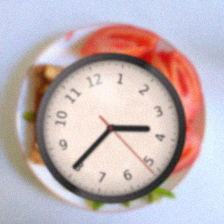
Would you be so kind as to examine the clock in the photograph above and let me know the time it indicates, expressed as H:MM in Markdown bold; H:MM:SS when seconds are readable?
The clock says **3:40:26**
